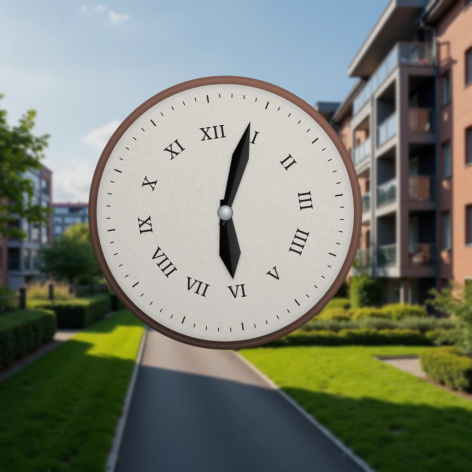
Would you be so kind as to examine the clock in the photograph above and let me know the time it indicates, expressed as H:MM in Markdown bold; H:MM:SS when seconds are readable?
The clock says **6:04**
